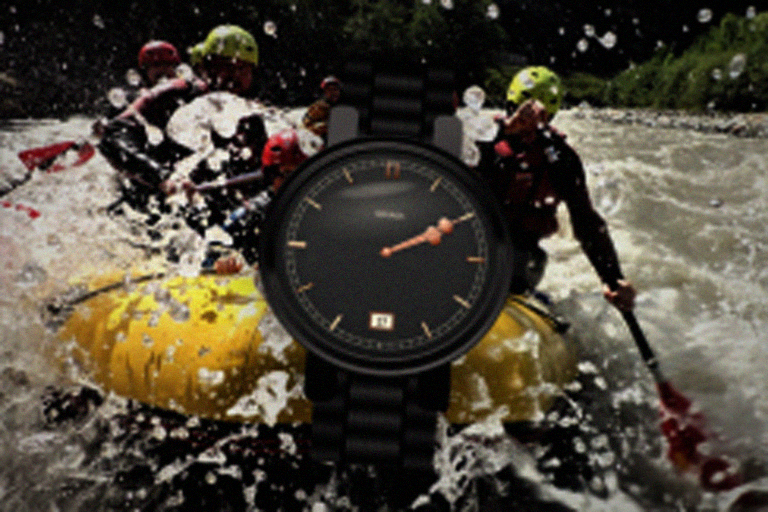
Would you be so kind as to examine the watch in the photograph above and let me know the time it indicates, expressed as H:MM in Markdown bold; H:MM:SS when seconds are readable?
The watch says **2:10**
